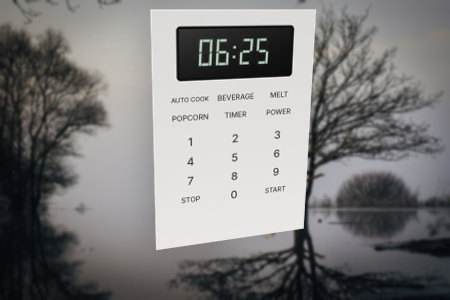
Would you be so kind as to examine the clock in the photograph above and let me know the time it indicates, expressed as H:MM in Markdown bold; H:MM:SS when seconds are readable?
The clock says **6:25**
